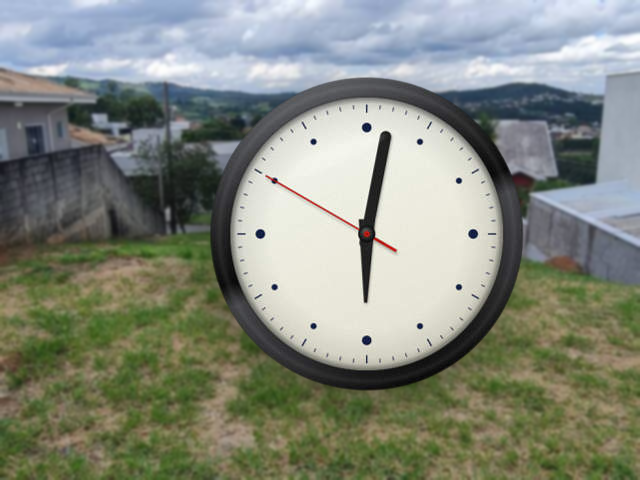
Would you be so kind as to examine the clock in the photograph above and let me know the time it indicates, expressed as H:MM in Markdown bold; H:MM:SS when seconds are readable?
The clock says **6:01:50**
